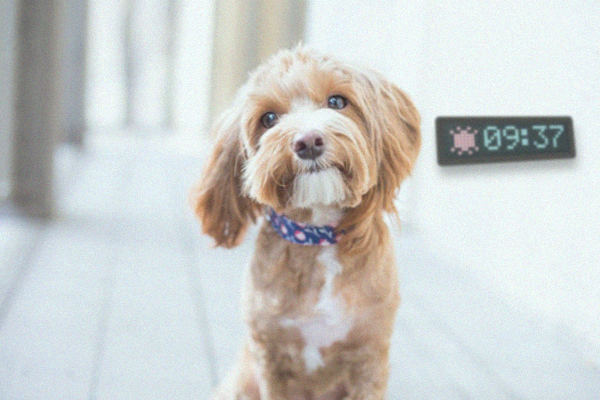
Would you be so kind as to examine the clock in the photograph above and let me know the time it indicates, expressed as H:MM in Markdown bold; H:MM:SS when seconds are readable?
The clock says **9:37**
